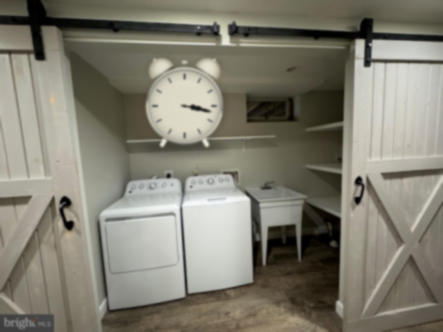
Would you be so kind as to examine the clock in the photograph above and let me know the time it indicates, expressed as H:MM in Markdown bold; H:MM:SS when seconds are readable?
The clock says **3:17**
